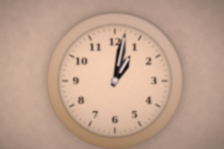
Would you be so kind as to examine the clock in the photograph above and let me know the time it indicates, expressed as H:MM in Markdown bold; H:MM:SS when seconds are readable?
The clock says **1:02**
